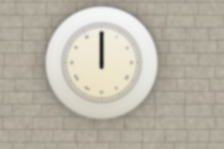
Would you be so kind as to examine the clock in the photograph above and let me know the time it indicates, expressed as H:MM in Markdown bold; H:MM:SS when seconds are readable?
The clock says **12:00**
